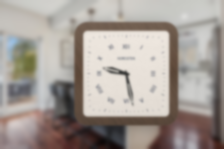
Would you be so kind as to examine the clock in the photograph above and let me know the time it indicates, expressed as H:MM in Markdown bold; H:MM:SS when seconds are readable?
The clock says **9:28**
